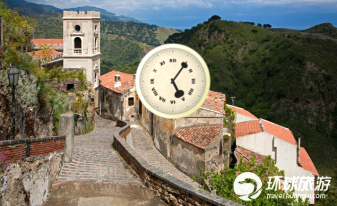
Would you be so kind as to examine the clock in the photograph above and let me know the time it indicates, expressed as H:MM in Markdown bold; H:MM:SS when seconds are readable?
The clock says **5:06**
